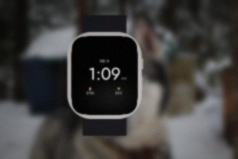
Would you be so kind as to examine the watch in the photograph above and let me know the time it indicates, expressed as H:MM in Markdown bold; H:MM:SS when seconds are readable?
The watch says **1:09**
